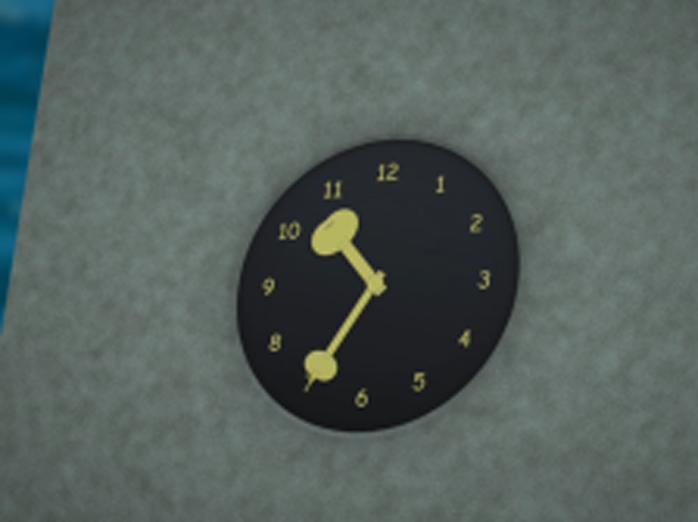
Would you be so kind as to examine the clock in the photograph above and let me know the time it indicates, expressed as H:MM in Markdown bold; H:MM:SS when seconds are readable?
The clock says **10:35**
